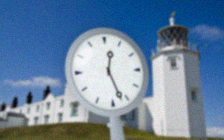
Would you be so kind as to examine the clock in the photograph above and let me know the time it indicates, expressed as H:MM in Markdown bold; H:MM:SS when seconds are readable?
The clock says **12:27**
